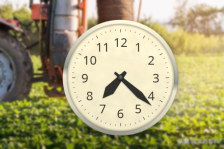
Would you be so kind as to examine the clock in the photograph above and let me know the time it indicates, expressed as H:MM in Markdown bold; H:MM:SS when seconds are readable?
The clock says **7:22**
